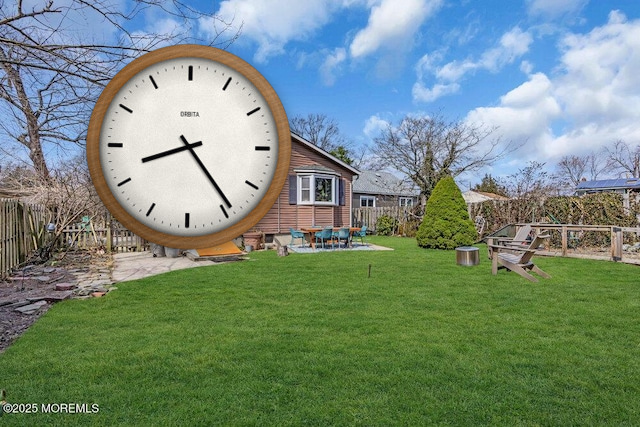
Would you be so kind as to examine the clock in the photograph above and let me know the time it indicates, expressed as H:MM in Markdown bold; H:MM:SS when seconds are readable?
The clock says **8:24**
